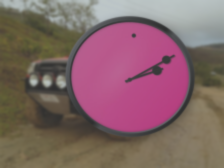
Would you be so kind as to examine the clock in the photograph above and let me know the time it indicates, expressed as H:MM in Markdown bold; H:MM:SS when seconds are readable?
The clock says **2:09**
